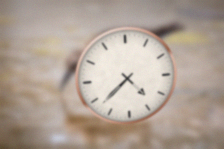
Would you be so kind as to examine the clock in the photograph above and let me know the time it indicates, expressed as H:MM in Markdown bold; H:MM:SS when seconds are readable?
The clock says **4:38**
